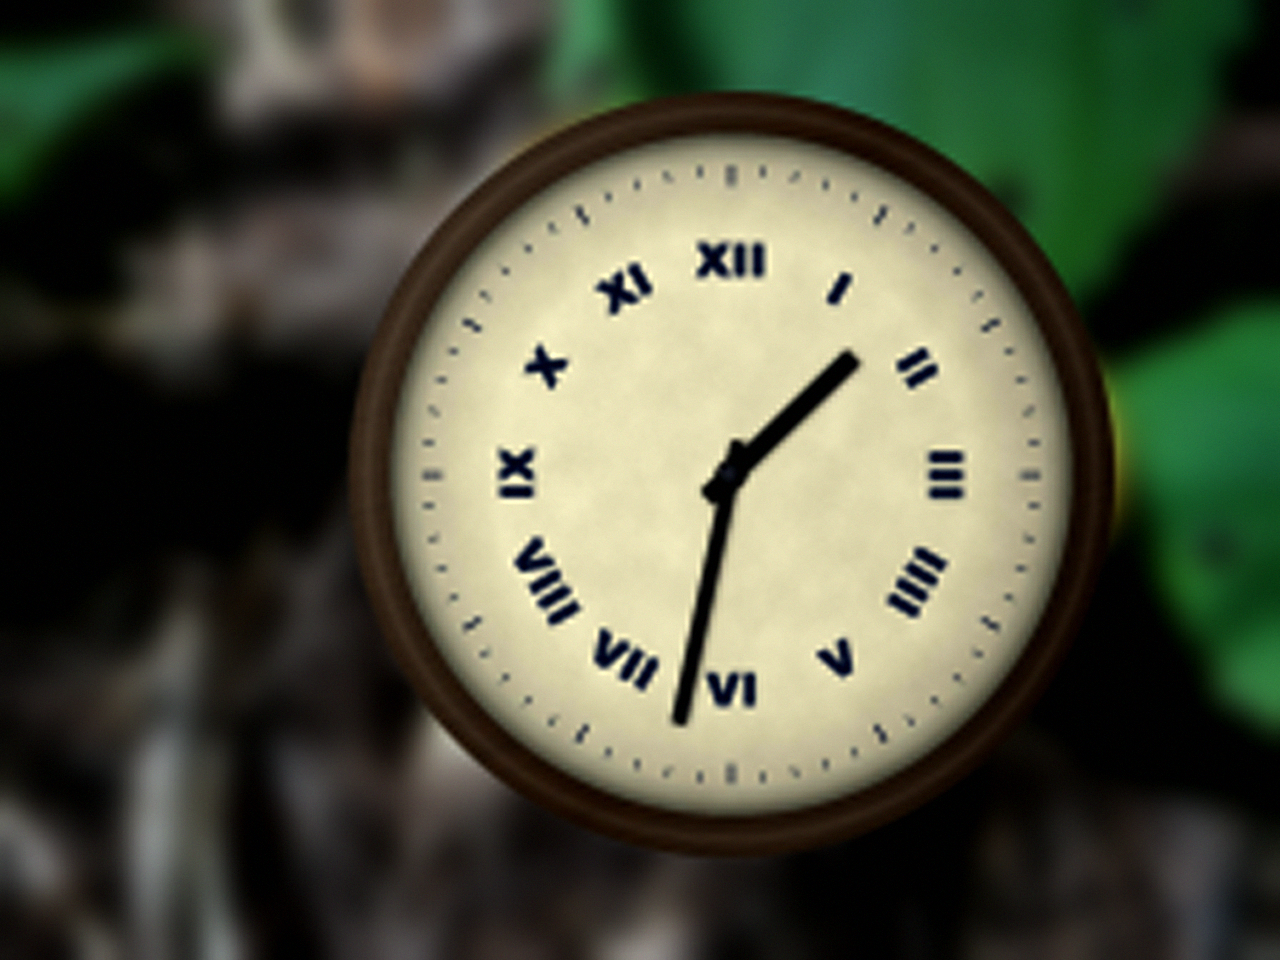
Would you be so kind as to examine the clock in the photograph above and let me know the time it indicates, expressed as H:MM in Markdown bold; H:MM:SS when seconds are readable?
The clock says **1:32**
